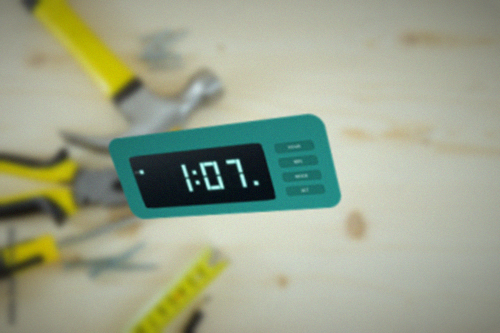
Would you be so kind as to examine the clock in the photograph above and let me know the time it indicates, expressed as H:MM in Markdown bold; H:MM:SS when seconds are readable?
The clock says **1:07**
